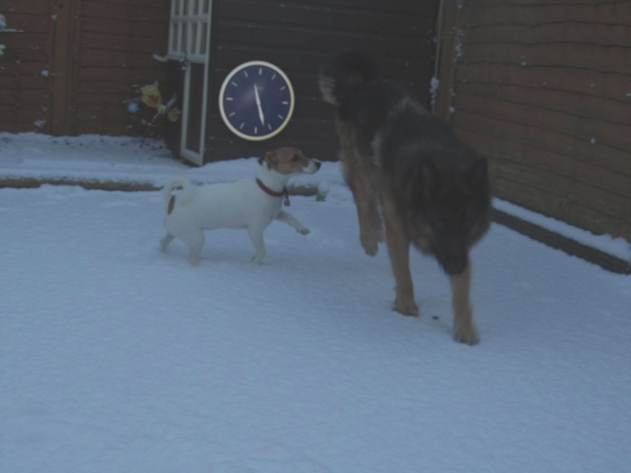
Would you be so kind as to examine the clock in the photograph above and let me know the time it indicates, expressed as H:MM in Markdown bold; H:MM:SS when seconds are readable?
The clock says **11:27**
